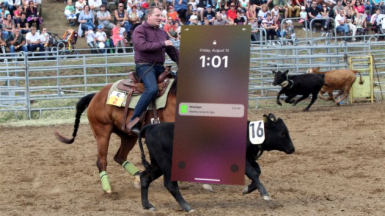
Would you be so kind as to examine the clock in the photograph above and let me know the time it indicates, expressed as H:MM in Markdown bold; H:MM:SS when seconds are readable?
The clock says **1:01**
